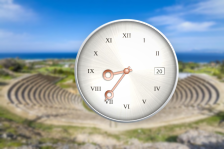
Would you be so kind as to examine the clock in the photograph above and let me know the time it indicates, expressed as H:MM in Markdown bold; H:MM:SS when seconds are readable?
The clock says **8:36**
